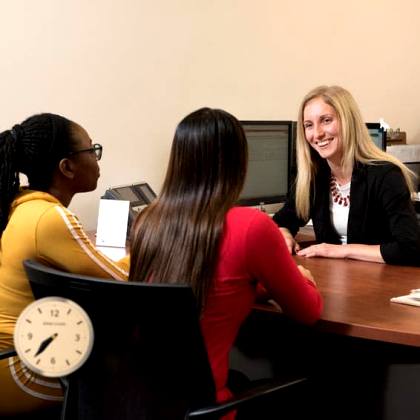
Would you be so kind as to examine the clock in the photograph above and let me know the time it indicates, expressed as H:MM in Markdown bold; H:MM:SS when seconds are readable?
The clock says **7:37**
